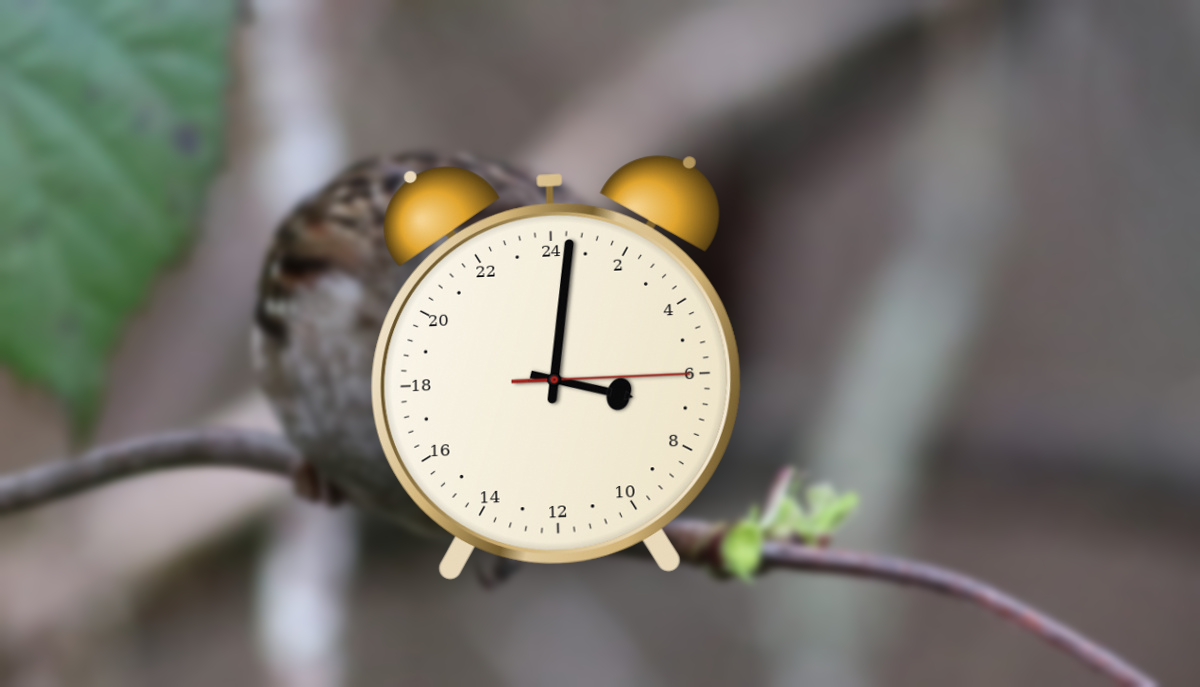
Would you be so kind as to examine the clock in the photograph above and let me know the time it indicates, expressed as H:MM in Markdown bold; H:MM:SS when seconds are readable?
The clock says **7:01:15**
